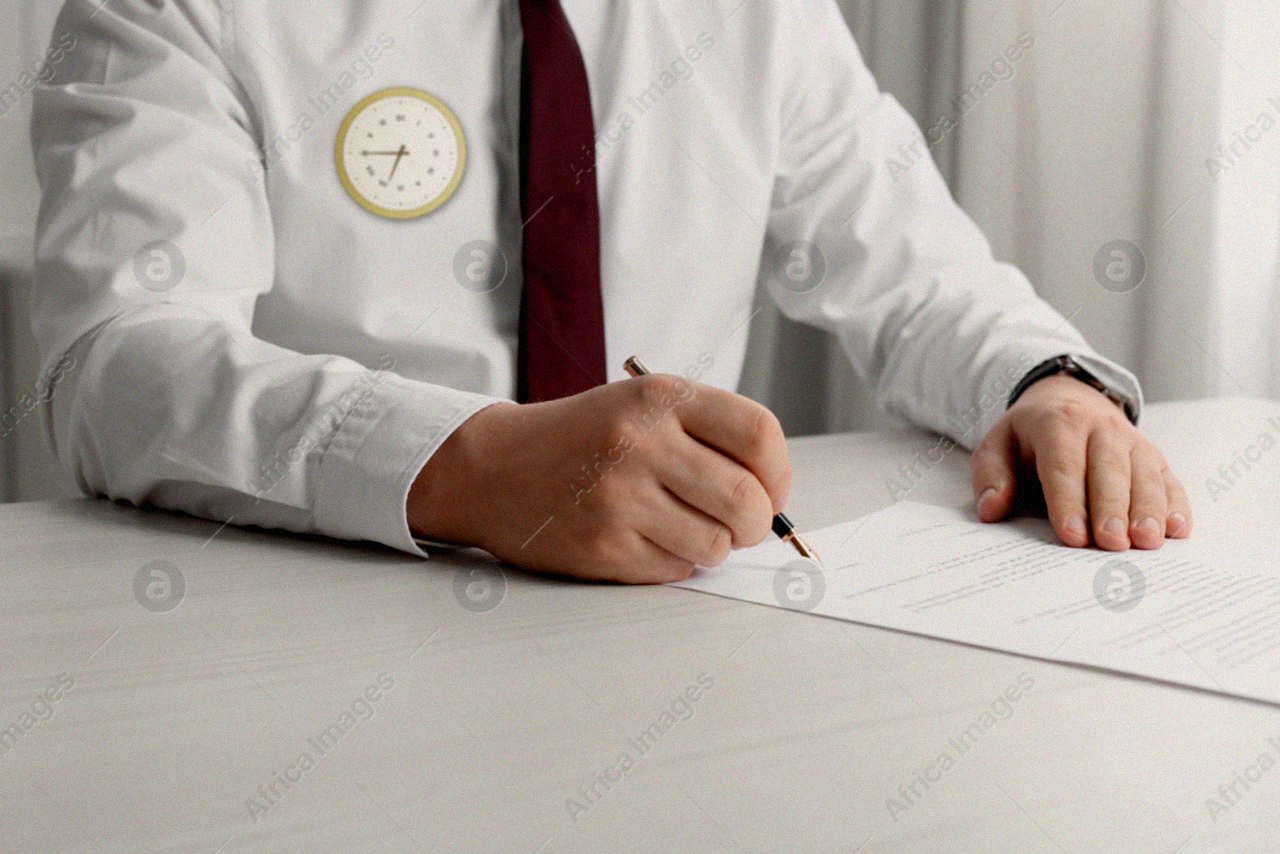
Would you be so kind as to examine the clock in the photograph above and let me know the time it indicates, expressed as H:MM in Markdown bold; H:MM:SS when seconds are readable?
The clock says **6:45**
